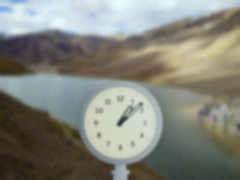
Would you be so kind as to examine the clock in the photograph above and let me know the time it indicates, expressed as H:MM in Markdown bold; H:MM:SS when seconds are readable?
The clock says **1:08**
